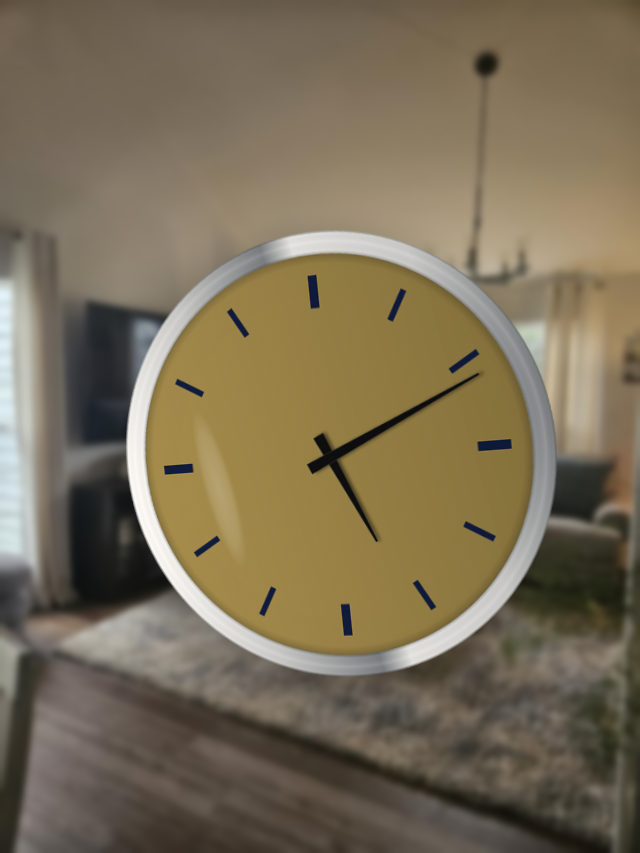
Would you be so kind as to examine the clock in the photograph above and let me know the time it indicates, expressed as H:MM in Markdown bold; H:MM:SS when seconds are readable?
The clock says **5:11**
